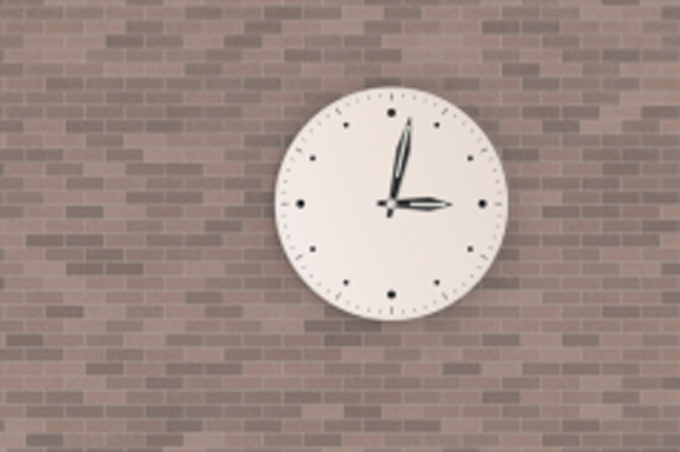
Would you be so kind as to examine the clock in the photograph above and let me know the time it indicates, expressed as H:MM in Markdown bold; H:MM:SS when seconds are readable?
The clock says **3:02**
